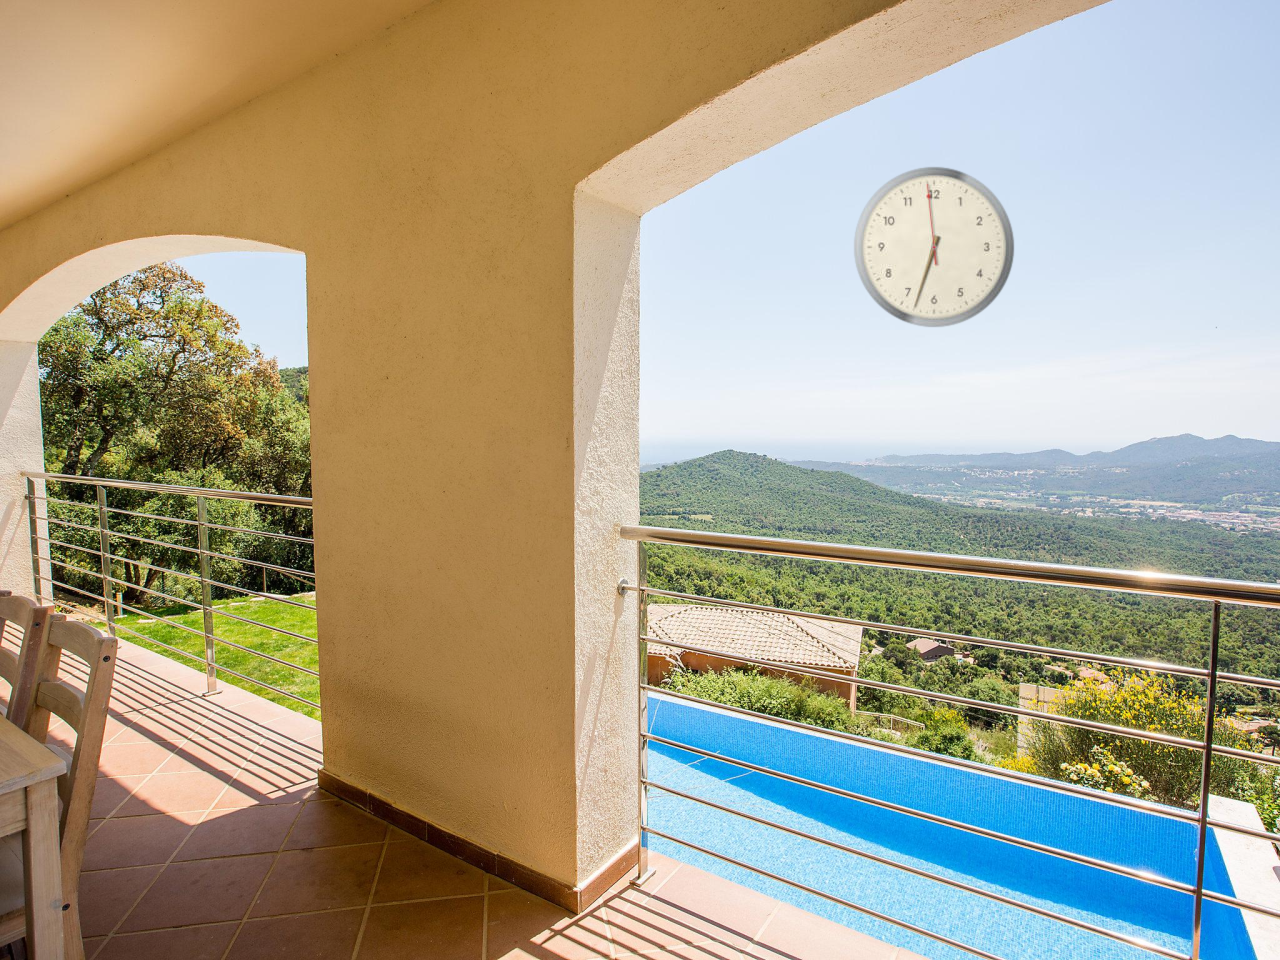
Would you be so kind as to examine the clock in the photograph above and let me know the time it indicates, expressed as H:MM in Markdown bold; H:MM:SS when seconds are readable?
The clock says **6:32:59**
